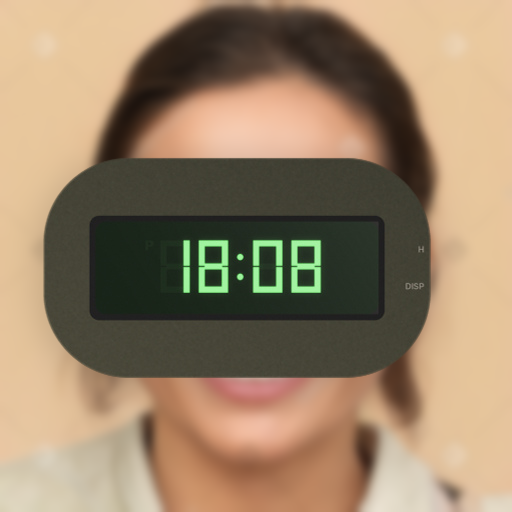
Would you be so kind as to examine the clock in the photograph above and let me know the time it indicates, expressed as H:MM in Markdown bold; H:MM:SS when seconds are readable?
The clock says **18:08**
